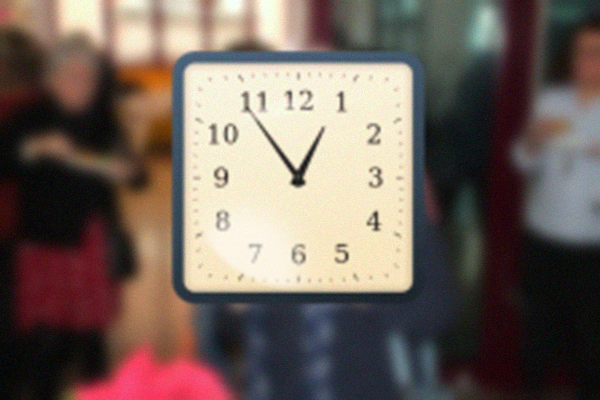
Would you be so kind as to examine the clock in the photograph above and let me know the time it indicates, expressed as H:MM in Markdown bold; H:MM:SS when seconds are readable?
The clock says **12:54**
